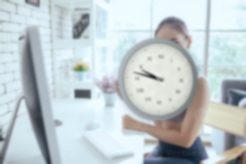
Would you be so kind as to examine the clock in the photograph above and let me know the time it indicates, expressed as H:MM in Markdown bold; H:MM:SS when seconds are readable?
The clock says **9:47**
